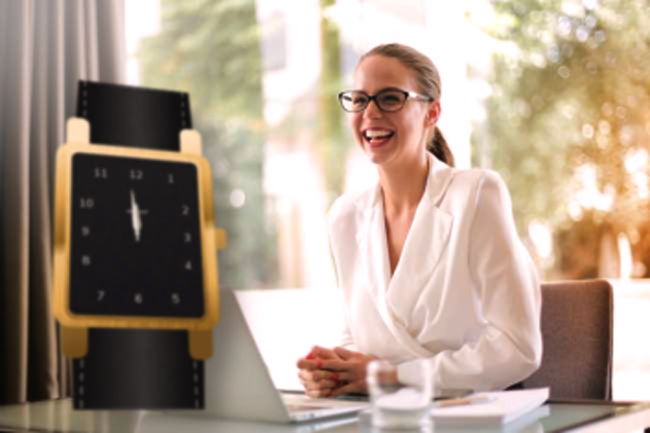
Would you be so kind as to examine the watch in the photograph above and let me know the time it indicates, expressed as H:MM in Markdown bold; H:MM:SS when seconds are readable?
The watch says **11:59**
